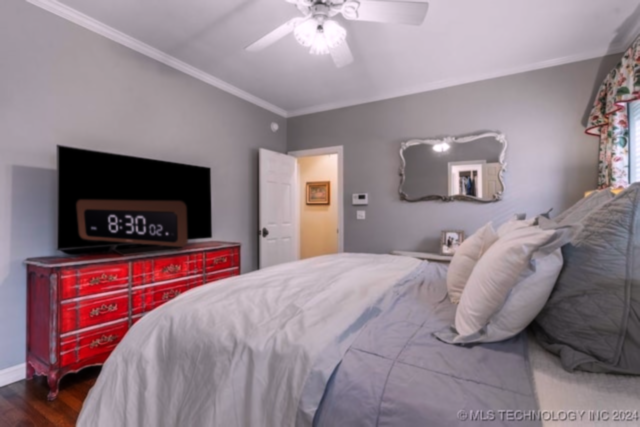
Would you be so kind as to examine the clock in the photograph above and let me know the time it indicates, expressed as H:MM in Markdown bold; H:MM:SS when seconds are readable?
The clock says **8:30**
